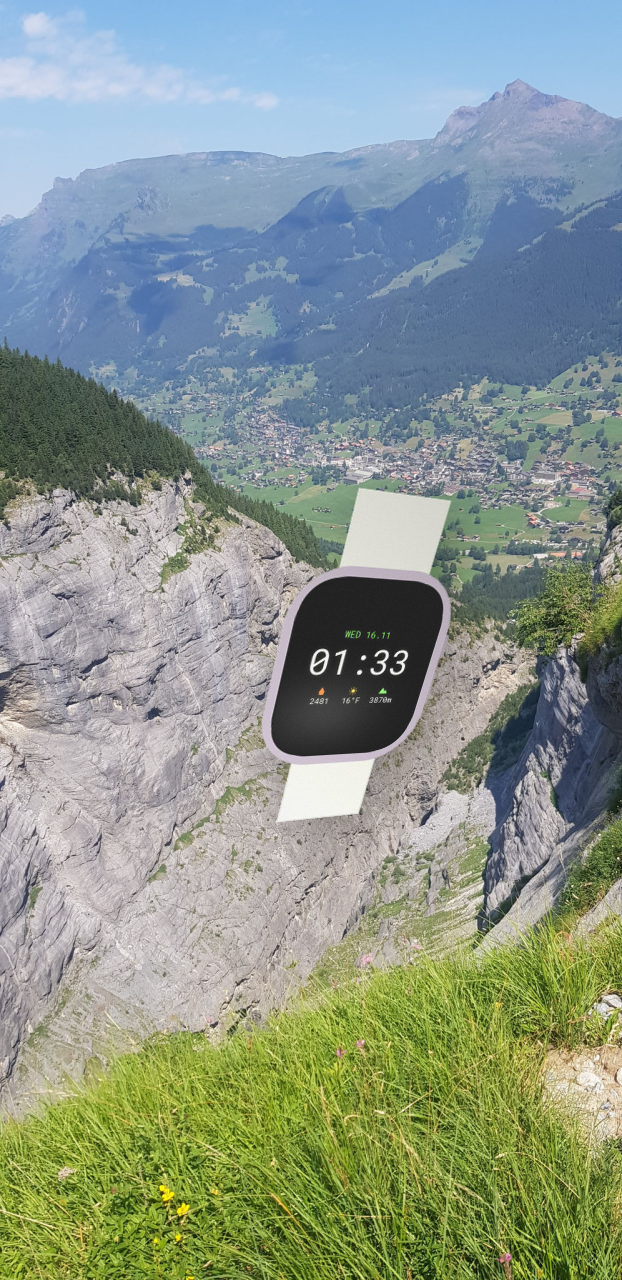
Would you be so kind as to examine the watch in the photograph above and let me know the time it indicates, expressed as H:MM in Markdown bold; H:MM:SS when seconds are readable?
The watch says **1:33**
